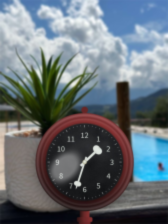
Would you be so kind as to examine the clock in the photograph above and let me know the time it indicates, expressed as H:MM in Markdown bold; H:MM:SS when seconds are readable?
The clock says **1:33**
